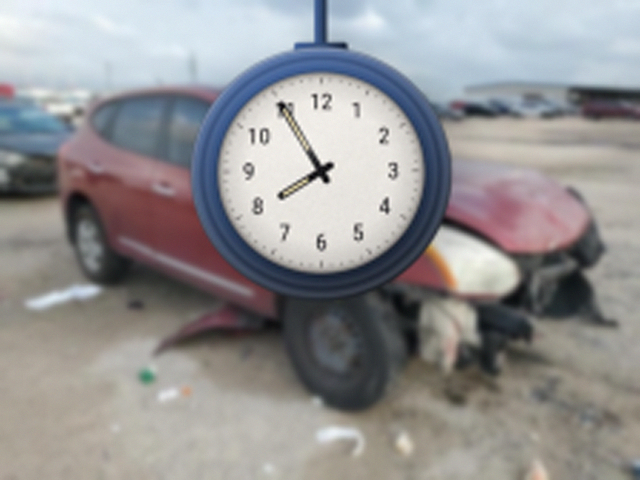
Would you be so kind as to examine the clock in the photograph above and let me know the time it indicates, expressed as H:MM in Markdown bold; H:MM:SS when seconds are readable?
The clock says **7:55**
